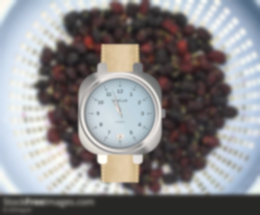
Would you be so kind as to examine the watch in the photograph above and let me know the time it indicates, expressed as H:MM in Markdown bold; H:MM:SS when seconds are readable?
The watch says **10:57**
